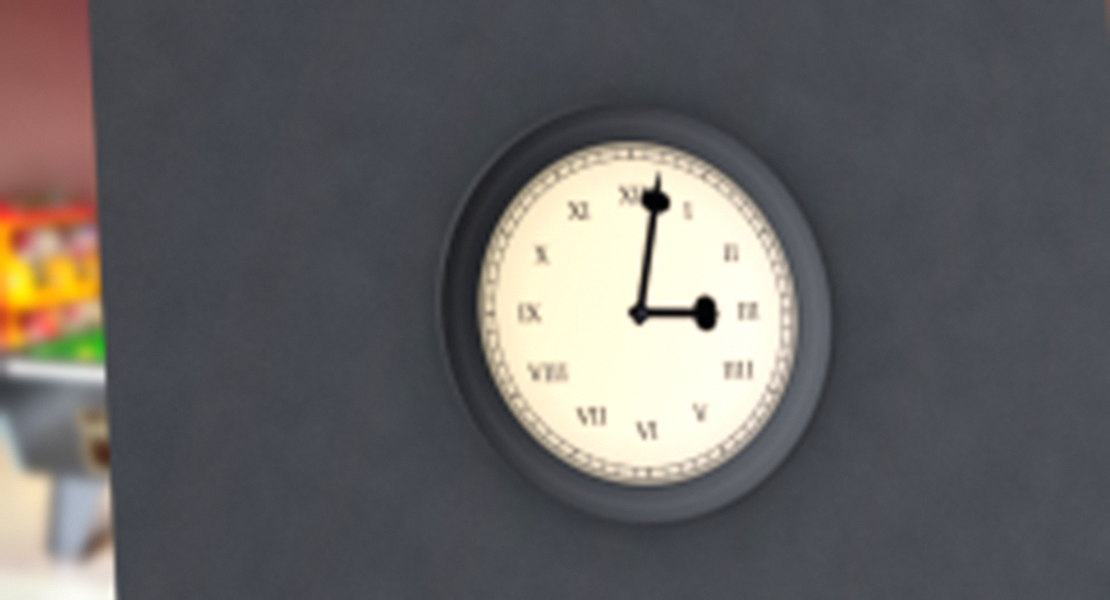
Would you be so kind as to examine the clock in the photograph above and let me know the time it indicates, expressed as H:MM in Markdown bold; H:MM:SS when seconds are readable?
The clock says **3:02**
